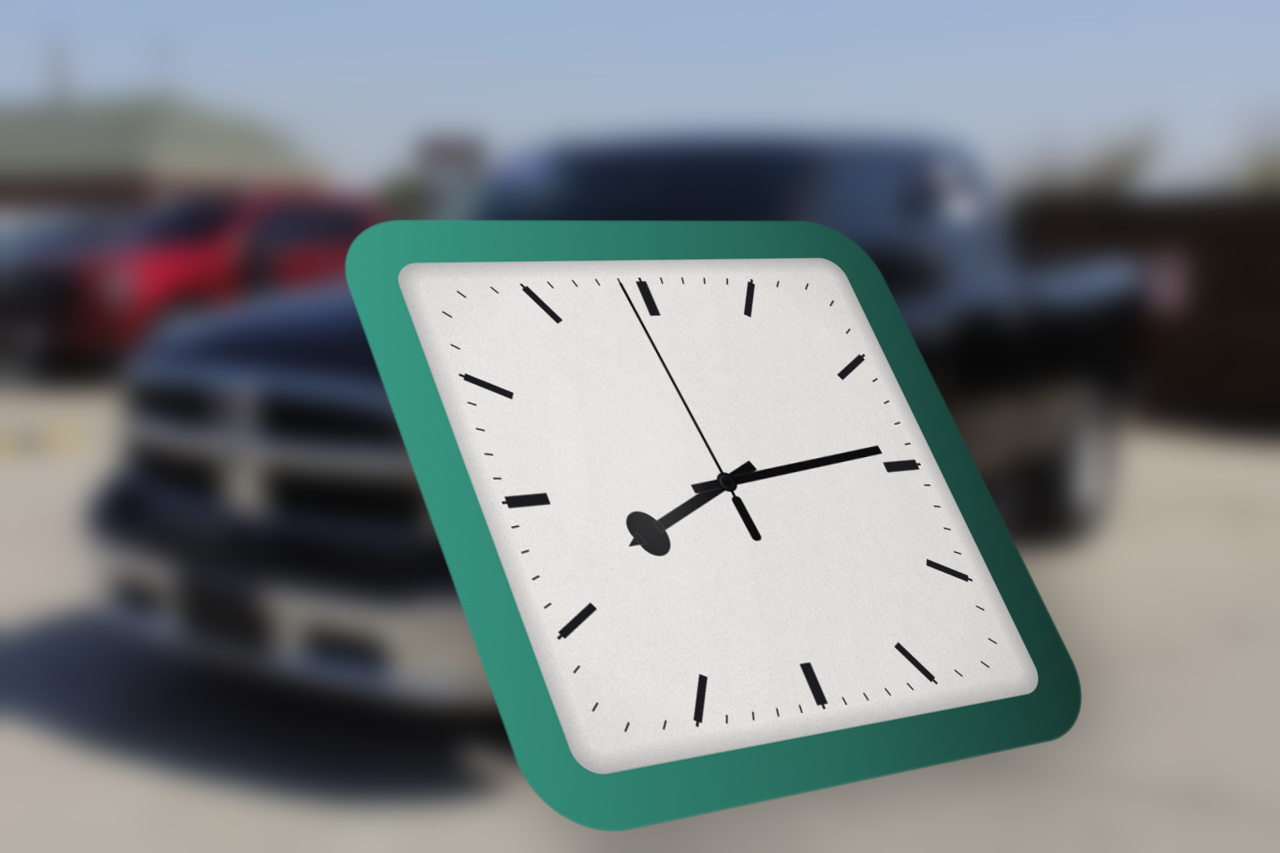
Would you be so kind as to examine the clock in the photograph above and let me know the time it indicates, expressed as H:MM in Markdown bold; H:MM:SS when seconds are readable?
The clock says **8:13:59**
